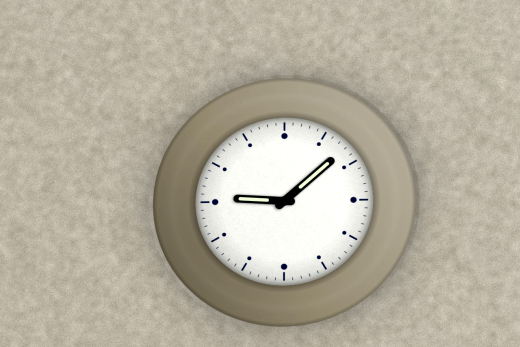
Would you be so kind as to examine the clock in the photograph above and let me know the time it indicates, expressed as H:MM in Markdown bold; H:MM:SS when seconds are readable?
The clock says **9:08**
